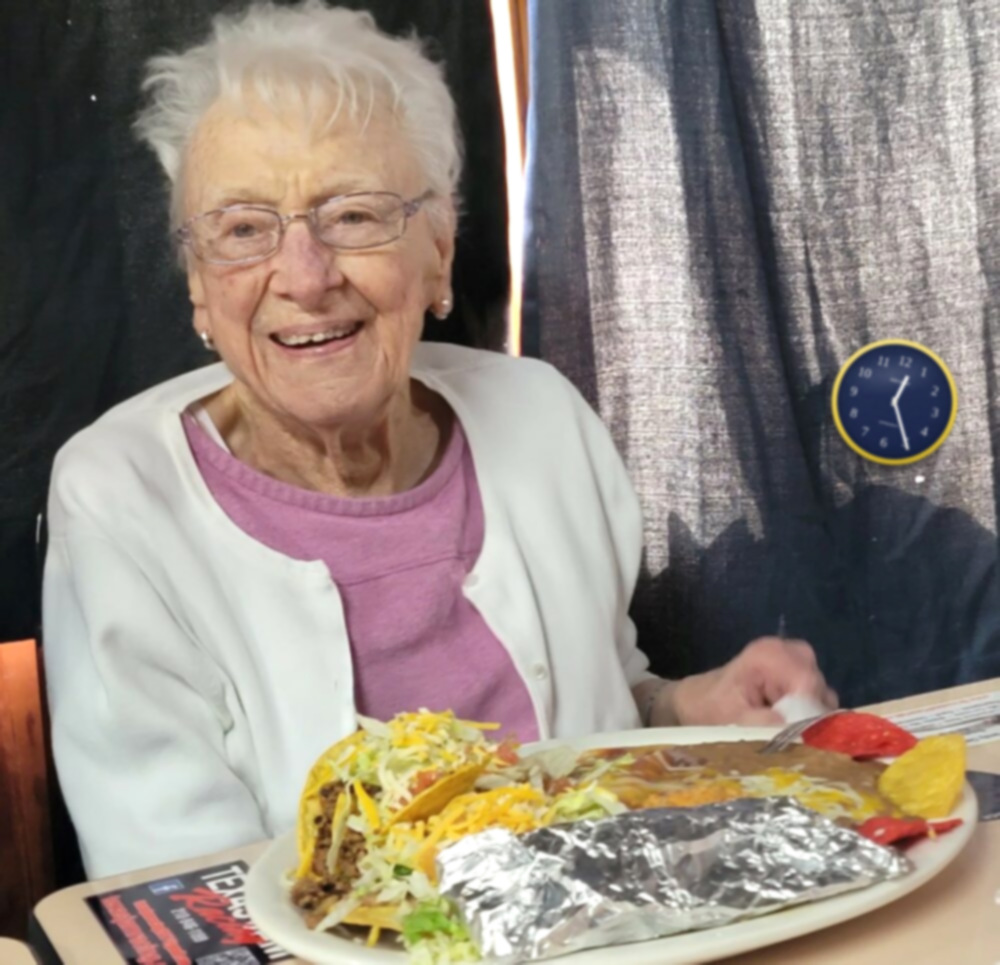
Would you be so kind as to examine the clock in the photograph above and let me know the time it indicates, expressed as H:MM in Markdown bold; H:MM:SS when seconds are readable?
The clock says **12:25**
